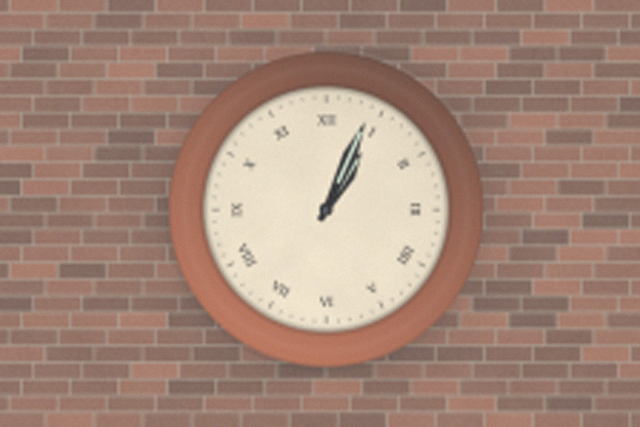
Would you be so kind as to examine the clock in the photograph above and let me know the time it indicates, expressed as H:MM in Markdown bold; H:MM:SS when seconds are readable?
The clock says **1:04**
